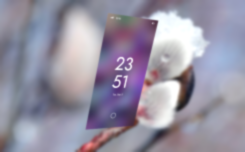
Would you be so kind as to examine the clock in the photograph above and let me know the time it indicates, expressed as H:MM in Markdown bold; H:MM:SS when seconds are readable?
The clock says **23:51**
